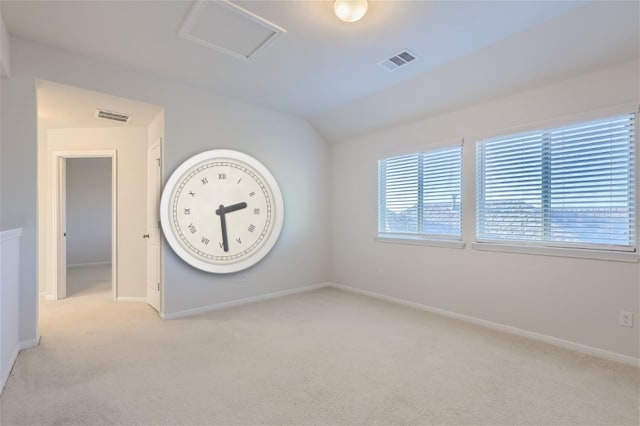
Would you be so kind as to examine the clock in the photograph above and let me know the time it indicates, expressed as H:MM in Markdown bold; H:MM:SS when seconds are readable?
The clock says **2:29**
